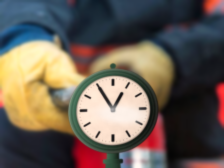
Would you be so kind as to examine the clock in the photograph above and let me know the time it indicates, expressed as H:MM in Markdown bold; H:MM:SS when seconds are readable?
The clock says **12:55**
